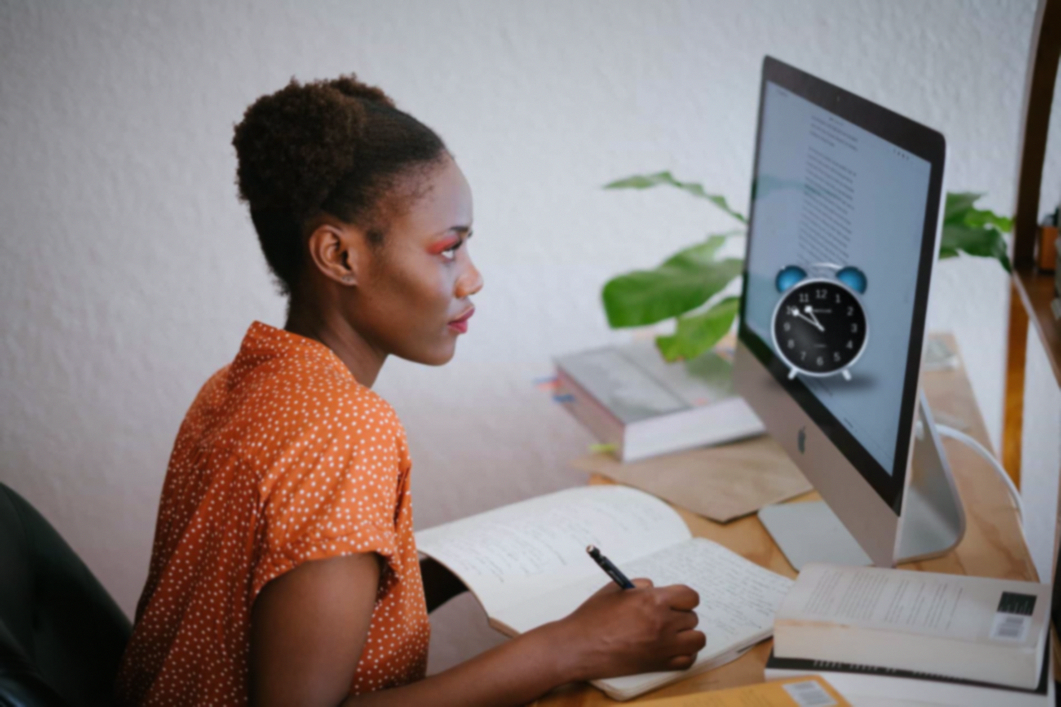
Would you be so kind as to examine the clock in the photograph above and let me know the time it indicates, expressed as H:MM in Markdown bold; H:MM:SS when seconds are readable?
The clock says **10:50**
